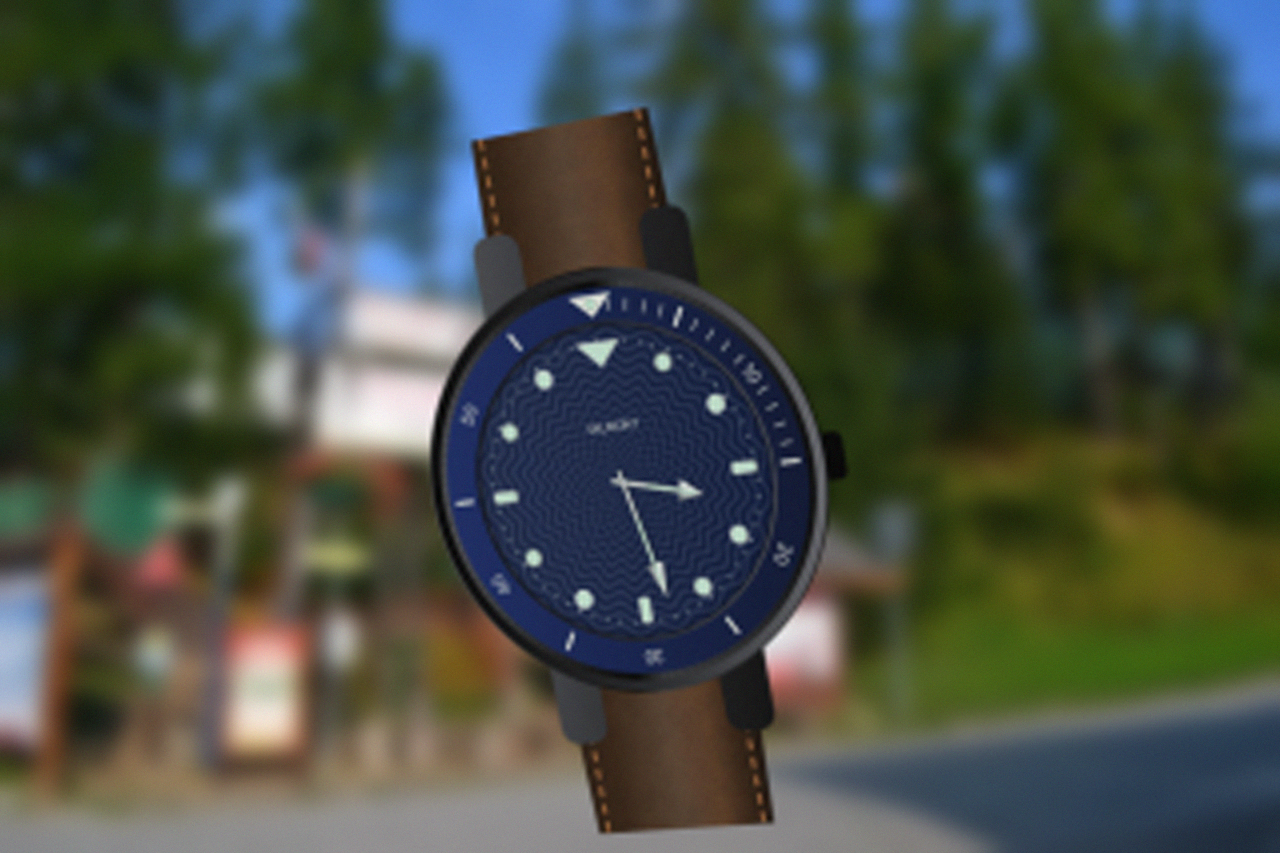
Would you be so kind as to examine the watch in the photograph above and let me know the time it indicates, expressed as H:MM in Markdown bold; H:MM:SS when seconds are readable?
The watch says **3:28**
